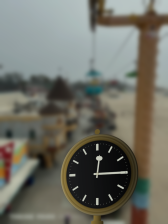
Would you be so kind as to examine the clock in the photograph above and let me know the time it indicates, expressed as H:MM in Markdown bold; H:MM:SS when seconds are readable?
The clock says **12:15**
